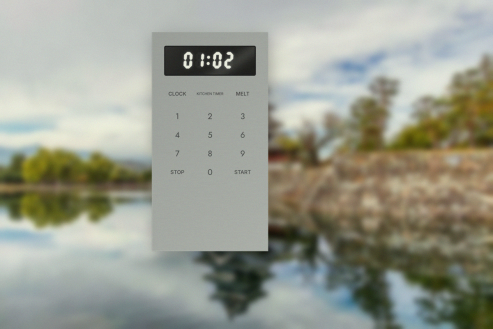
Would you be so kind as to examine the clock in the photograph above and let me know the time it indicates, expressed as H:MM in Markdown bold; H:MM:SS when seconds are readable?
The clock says **1:02**
